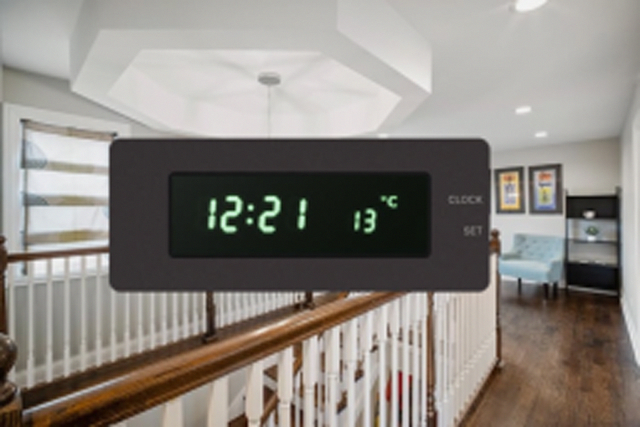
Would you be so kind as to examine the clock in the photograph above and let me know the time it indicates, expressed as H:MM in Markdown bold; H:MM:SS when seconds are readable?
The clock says **12:21**
